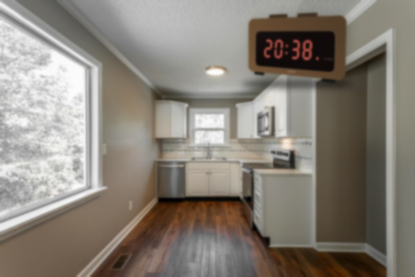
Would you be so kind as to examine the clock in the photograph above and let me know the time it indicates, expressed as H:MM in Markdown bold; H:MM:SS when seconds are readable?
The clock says **20:38**
